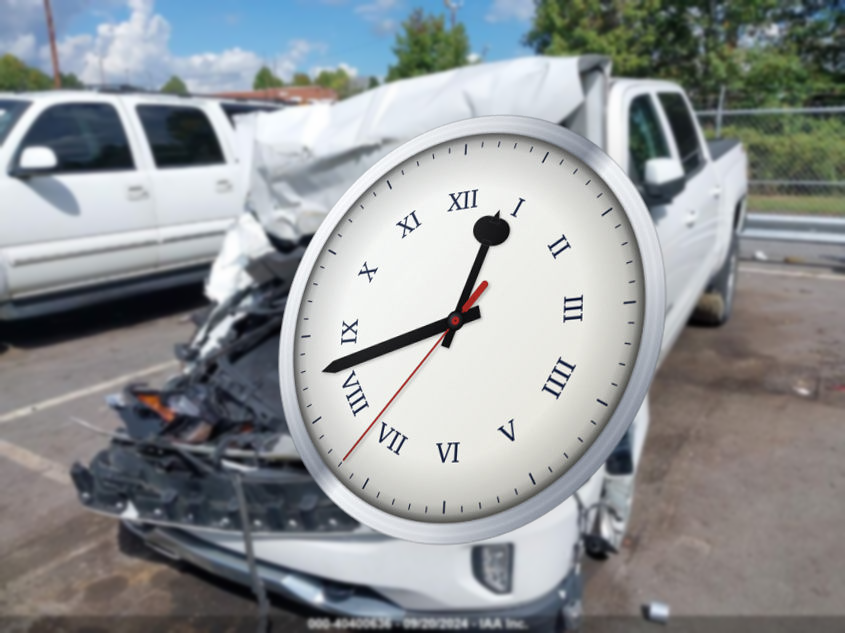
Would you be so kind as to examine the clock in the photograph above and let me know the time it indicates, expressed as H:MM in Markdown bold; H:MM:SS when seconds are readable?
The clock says **12:42:37**
